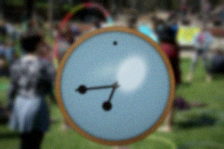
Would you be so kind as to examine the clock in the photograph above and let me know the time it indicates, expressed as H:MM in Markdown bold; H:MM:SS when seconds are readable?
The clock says **6:44**
